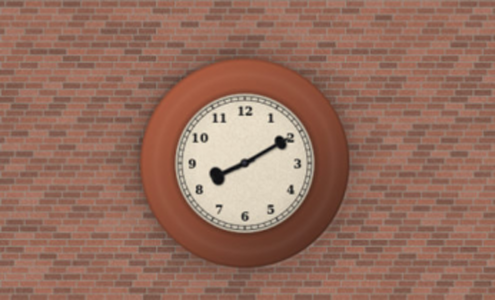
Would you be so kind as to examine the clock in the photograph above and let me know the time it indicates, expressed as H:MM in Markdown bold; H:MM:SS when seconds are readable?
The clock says **8:10**
